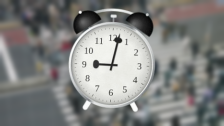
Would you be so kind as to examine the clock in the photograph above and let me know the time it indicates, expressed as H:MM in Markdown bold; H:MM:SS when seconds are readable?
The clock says **9:02**
